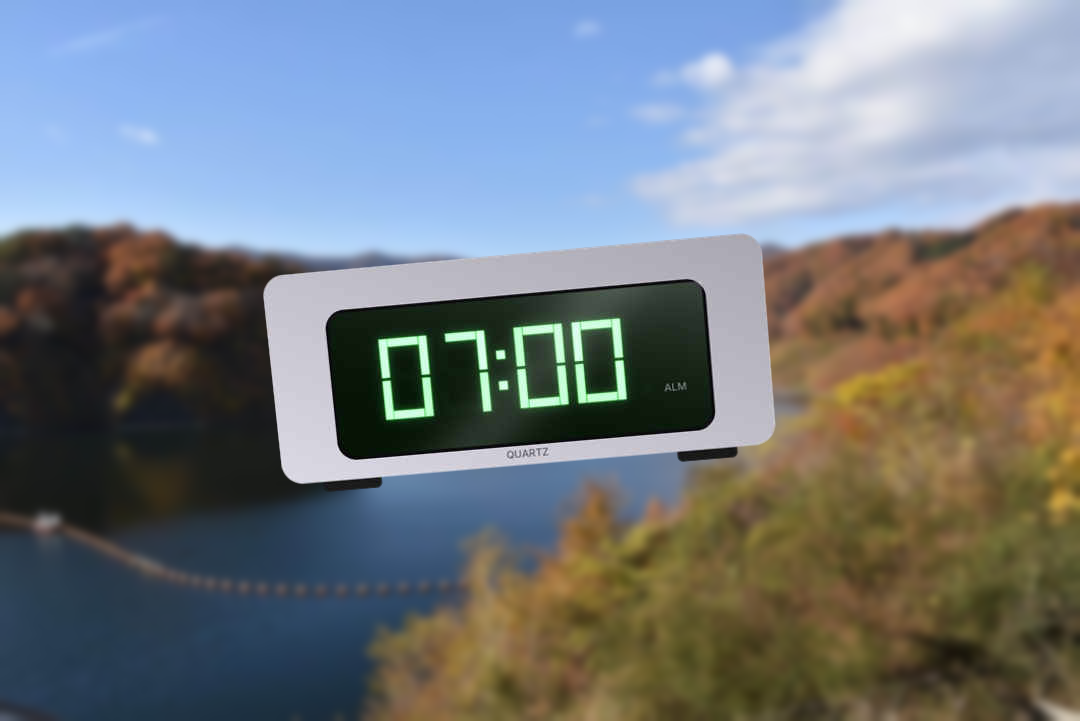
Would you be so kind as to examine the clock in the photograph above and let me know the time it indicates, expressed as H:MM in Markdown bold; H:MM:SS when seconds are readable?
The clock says **7:00**
